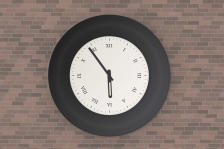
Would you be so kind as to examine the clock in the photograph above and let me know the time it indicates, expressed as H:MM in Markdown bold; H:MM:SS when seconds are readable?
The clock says **5:54**
